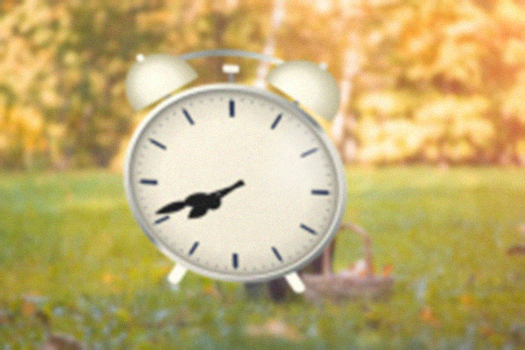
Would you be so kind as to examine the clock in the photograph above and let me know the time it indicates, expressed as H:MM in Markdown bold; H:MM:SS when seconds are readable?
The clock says **7:41**
